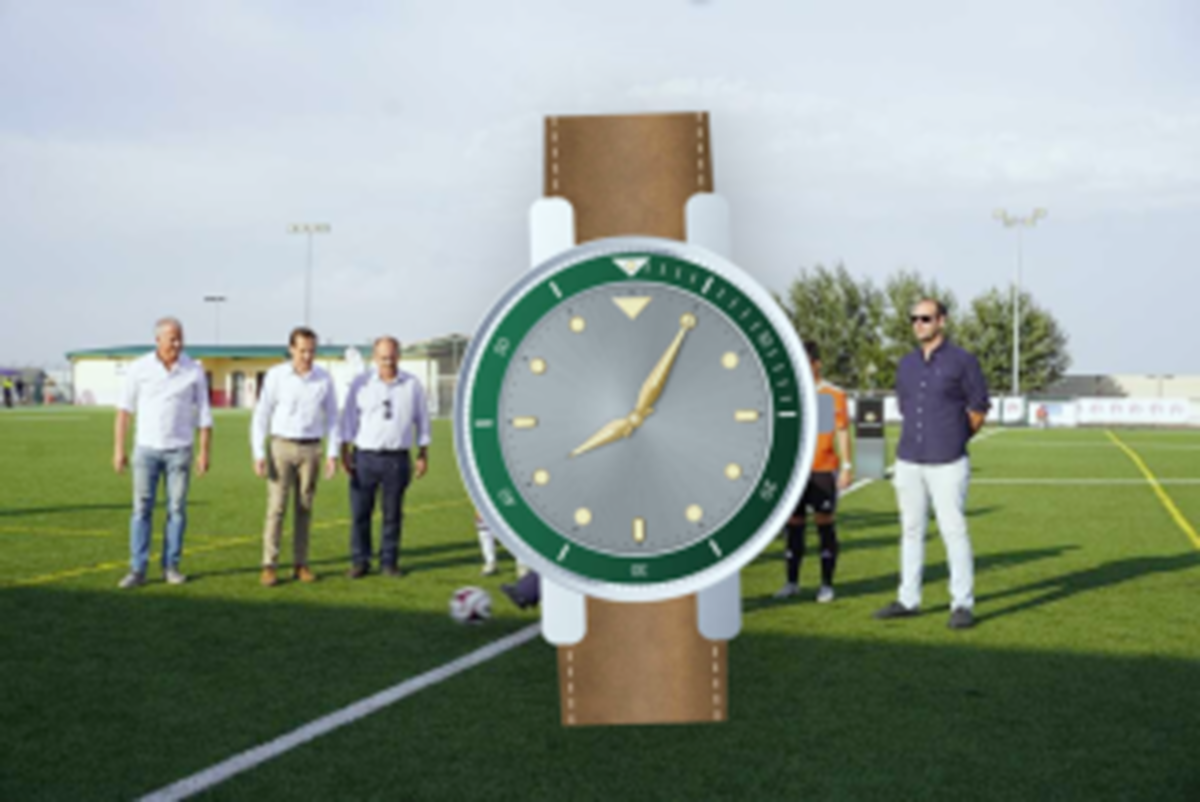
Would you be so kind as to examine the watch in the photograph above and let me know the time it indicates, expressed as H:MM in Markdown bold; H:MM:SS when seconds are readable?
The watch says **8:05**
